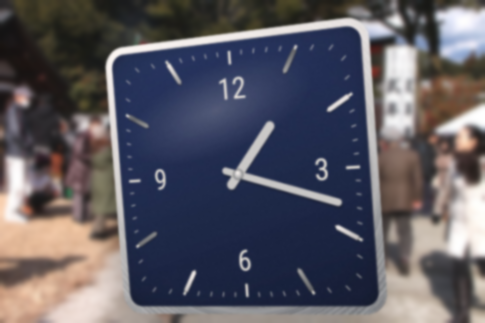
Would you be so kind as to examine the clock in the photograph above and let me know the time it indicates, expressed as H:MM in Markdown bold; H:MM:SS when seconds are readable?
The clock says **1:18**
